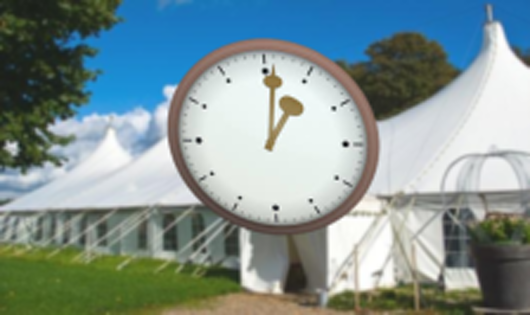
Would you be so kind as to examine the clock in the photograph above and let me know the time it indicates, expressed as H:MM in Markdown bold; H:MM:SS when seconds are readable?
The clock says **1:01**
